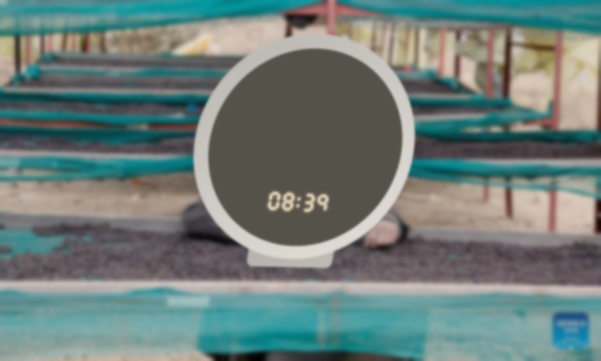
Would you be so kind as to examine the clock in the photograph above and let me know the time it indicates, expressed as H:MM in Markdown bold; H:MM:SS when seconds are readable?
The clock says **8:39**
